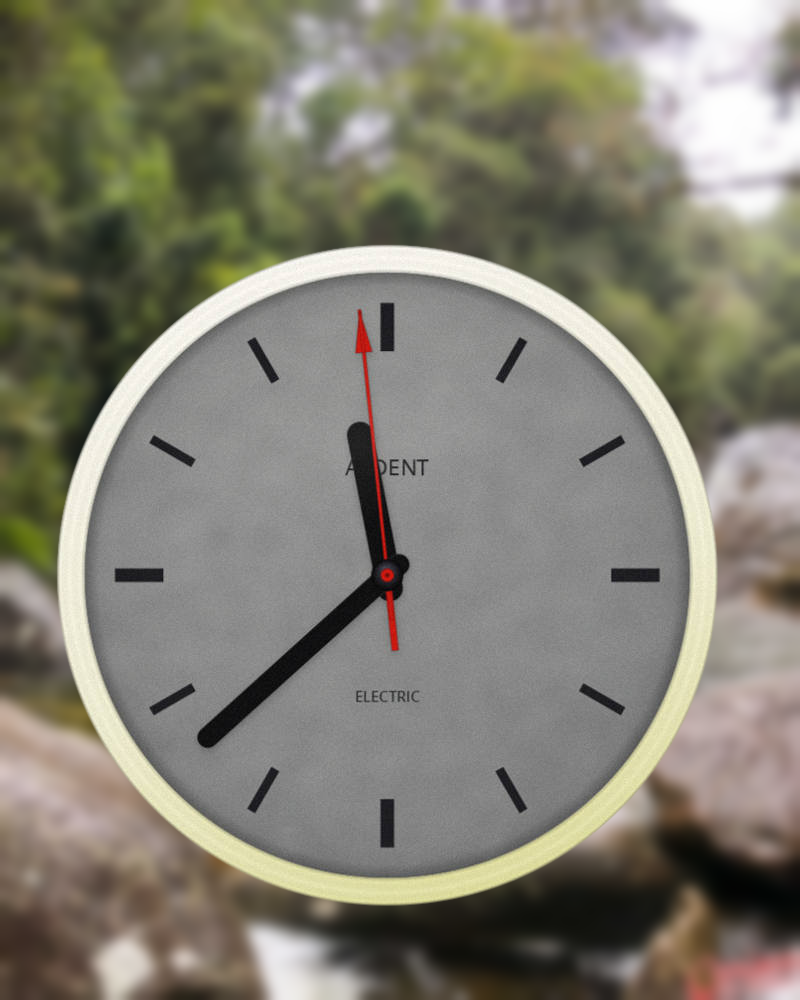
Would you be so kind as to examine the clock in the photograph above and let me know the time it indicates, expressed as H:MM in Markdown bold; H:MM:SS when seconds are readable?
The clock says **11:37:59**
